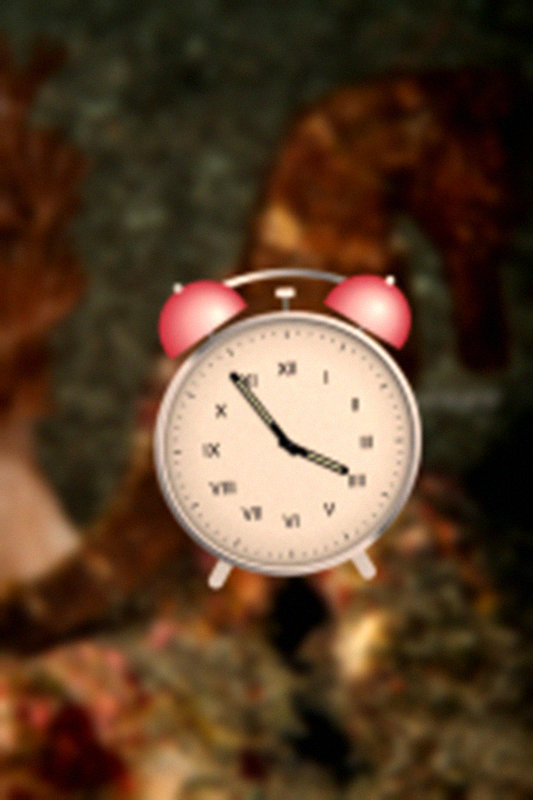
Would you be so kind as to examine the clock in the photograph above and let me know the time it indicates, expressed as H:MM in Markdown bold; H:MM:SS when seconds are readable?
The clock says **3:54**
